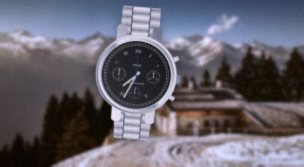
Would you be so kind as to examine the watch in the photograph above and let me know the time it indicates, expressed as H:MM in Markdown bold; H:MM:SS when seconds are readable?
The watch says **7:34**
